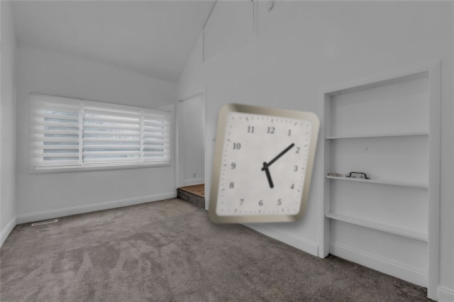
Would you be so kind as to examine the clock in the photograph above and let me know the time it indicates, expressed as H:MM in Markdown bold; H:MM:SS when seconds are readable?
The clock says **5:08**
